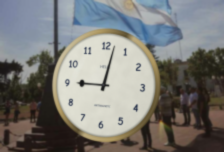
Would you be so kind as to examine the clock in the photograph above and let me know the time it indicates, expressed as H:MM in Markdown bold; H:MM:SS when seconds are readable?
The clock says **9:02**
